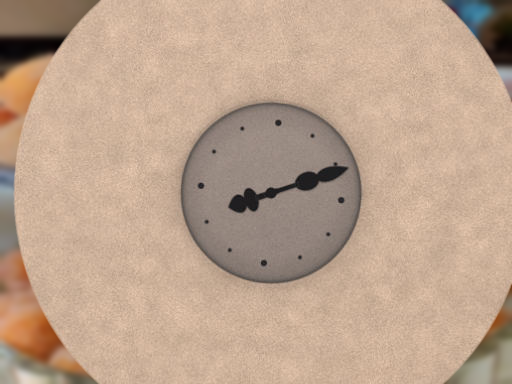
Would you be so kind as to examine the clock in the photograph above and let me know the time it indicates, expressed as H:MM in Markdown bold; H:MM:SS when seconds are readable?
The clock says **8:11**
